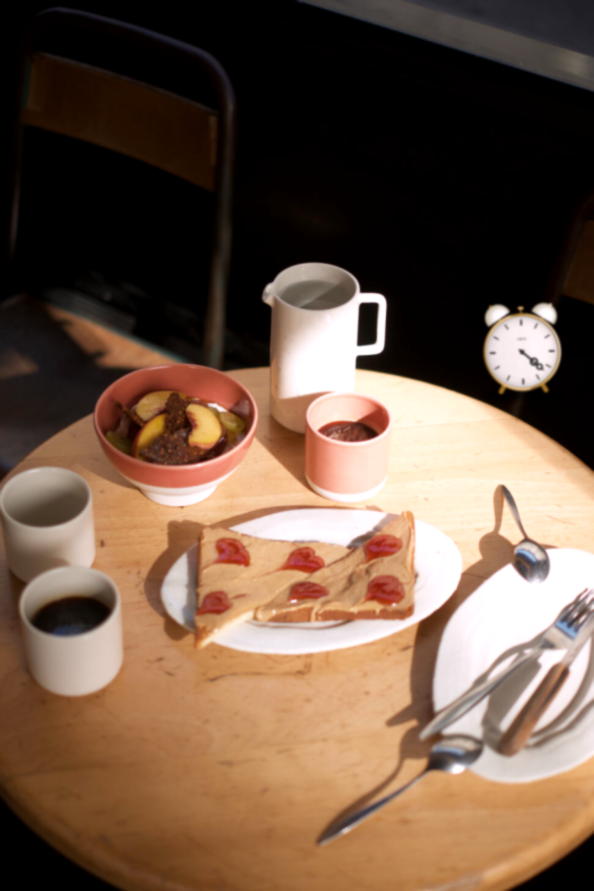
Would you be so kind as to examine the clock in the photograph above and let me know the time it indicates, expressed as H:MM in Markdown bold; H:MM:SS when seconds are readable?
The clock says **4:22**
